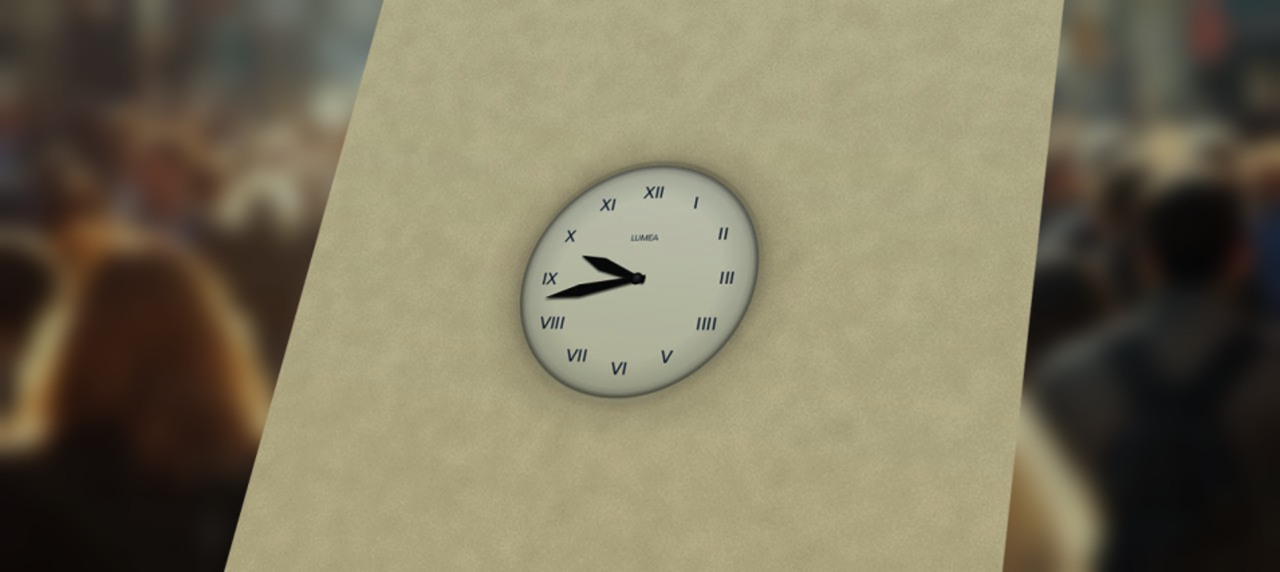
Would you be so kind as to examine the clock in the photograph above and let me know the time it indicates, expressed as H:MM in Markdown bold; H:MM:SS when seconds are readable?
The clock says **9:43**
